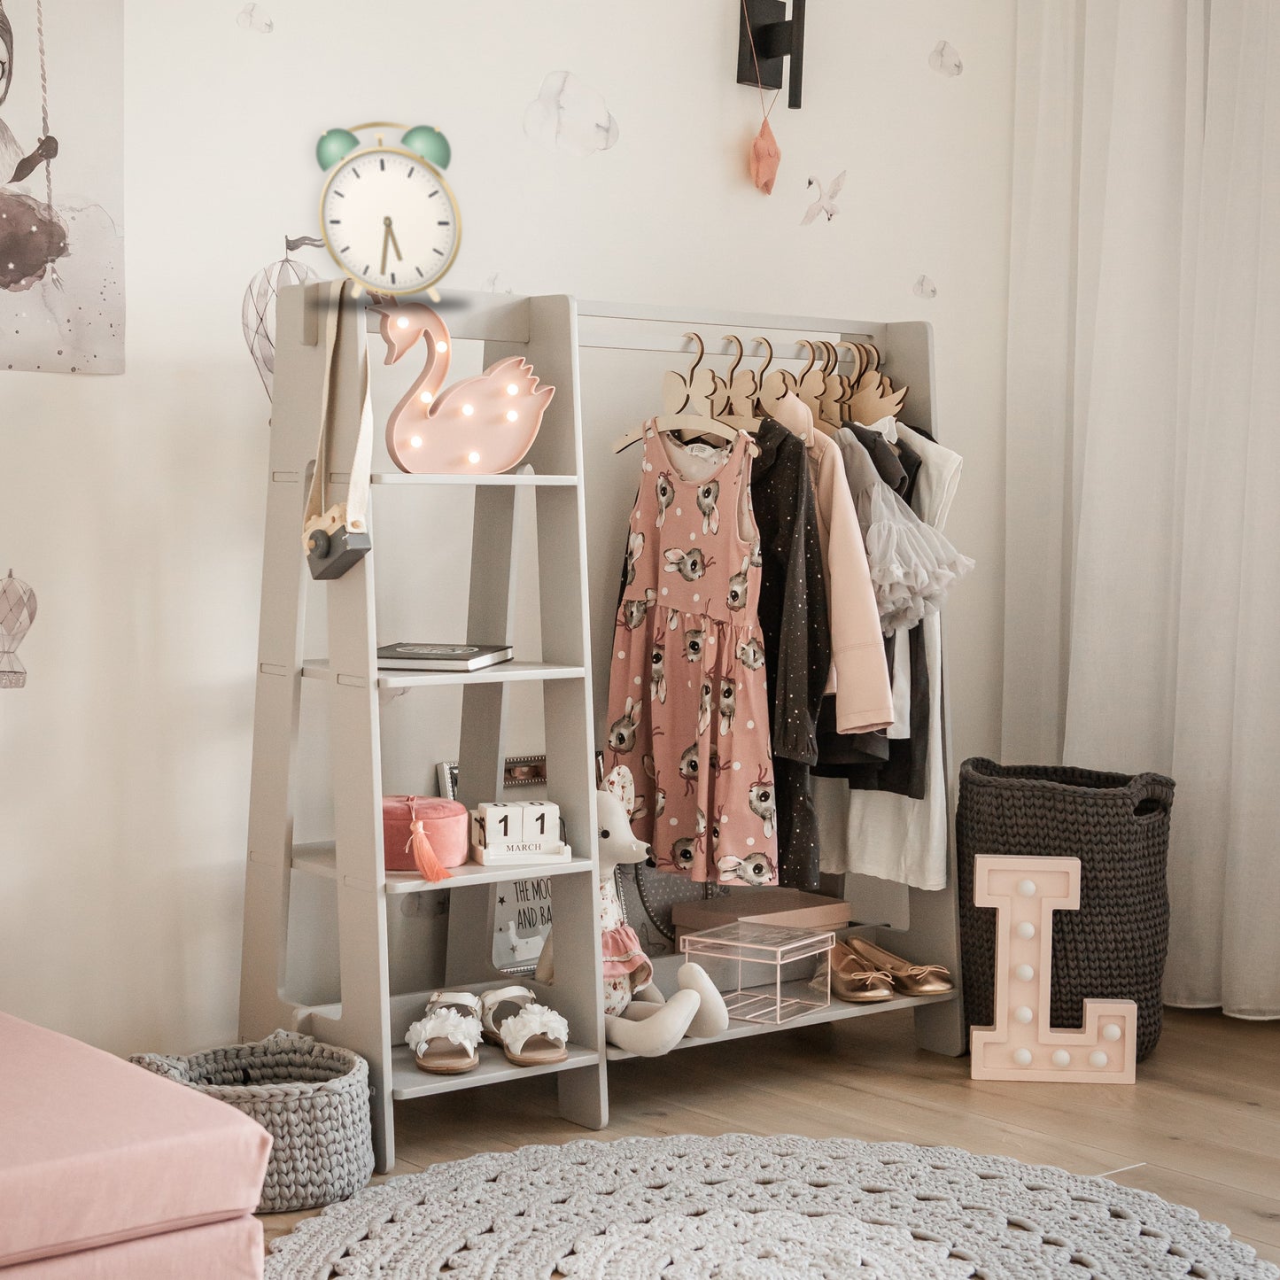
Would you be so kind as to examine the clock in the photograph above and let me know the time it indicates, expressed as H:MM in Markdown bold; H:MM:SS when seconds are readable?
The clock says **5:32**
